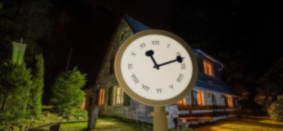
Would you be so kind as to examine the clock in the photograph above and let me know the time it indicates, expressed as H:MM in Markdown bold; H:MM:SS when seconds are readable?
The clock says **11:12**
